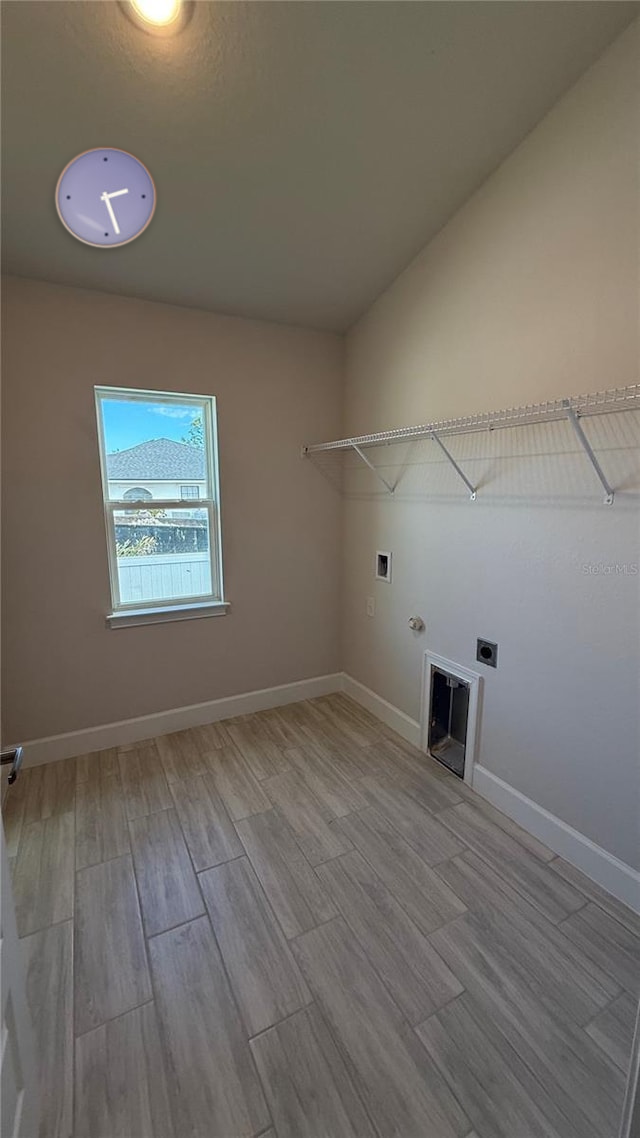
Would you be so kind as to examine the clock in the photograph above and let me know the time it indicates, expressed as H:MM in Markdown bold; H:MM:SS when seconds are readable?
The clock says **2:27**
